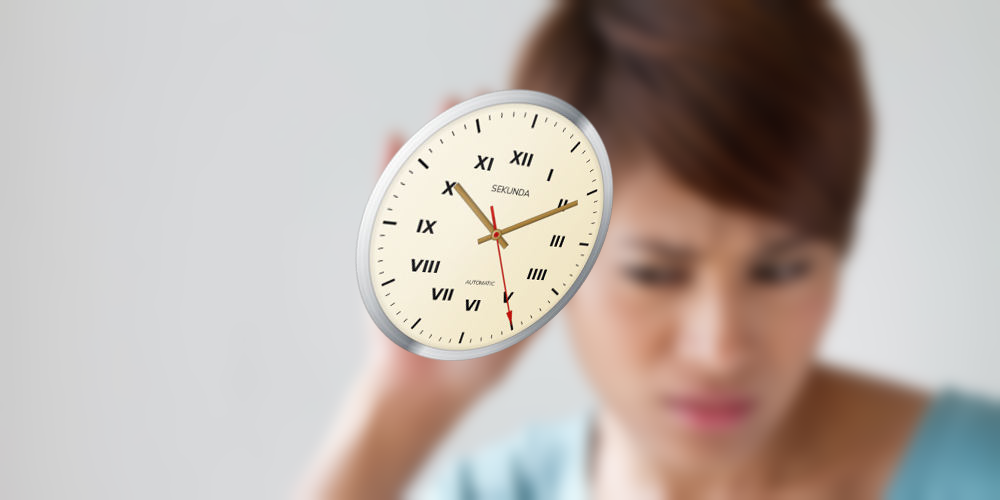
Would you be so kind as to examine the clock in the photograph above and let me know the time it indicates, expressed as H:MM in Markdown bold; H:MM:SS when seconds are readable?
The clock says **10:10:25**
